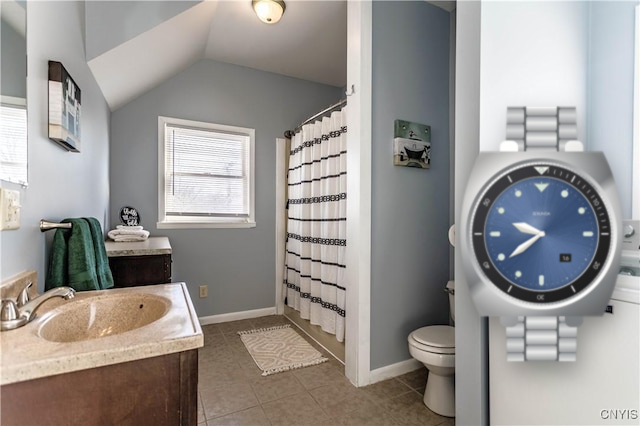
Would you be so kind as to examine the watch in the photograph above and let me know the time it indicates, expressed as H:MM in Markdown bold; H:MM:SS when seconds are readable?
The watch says **9:39**
